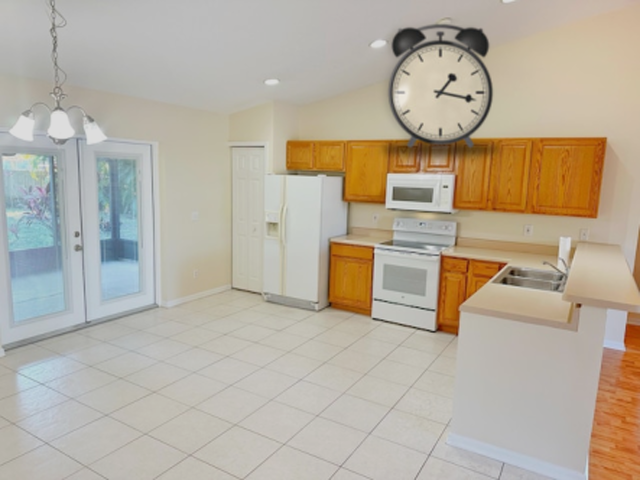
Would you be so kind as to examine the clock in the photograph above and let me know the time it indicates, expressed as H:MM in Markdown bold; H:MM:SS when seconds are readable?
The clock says **1:17**
